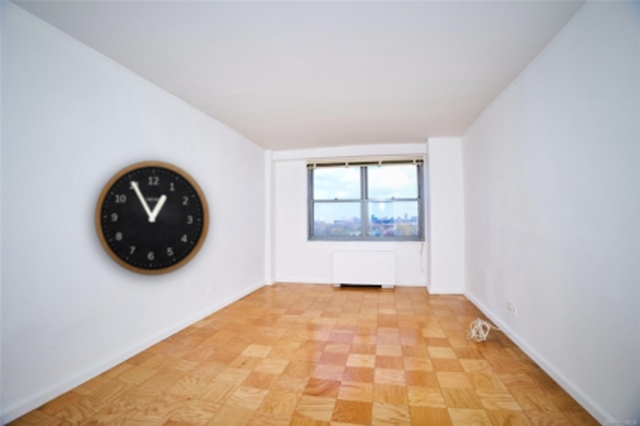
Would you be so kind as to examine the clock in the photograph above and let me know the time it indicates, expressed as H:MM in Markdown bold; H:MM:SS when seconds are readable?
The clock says **12:55**
